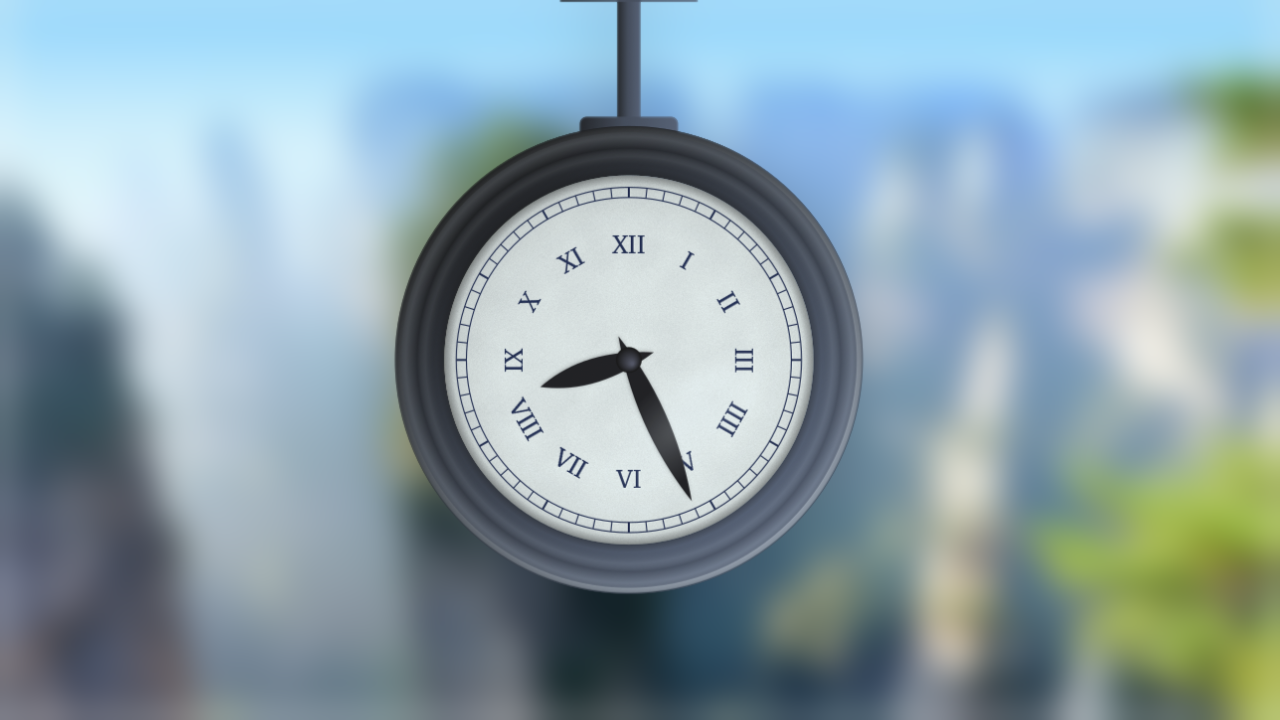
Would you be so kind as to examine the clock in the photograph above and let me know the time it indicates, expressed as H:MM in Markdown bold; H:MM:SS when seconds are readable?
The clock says **8:26**
